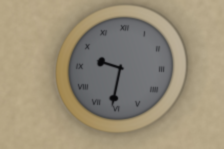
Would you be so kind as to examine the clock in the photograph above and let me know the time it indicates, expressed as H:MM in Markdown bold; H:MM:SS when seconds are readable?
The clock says **9:31**
